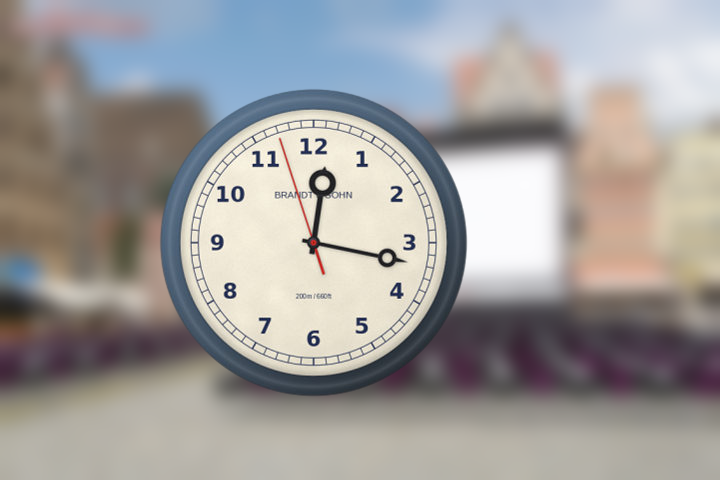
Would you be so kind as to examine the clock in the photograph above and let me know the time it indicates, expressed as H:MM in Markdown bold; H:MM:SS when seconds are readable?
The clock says **12:16:57**
